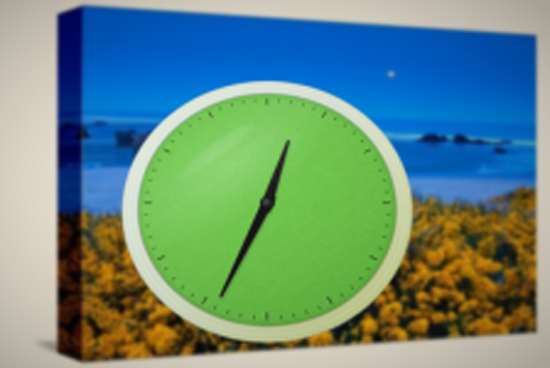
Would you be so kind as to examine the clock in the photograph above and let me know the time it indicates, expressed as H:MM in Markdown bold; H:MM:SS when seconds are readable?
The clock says **12:34**
